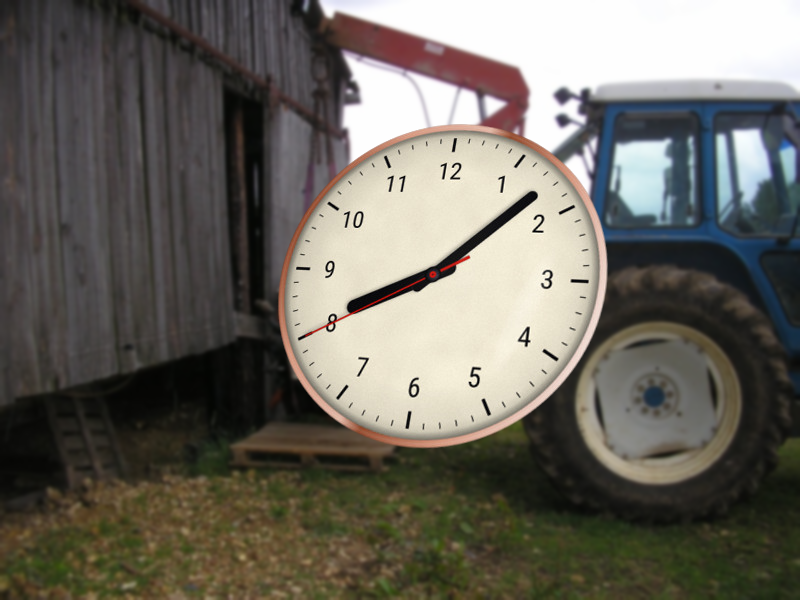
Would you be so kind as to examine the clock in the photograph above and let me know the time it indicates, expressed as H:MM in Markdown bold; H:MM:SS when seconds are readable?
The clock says **8:07:40**
